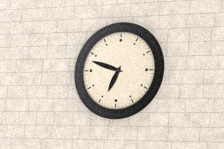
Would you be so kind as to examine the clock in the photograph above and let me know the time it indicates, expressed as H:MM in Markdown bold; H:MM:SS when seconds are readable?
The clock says **6:48**
